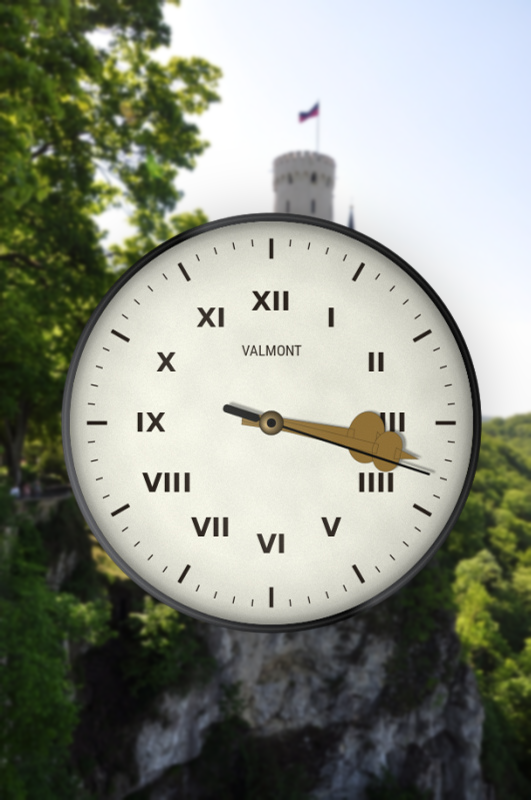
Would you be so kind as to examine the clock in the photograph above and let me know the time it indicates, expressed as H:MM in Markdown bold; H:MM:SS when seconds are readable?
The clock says **3:17:18**
